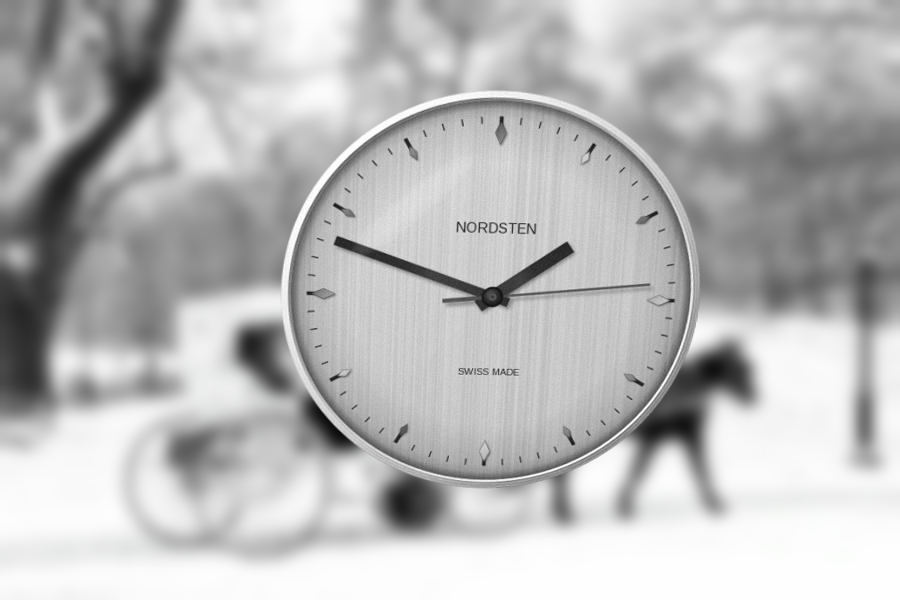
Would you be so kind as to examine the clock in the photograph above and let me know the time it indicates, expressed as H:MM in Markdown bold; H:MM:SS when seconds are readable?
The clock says **1:48:14**
